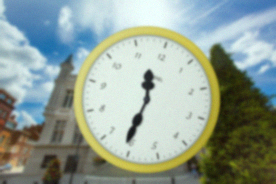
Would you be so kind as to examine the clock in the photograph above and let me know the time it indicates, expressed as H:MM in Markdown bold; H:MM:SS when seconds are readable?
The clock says **11:31**
